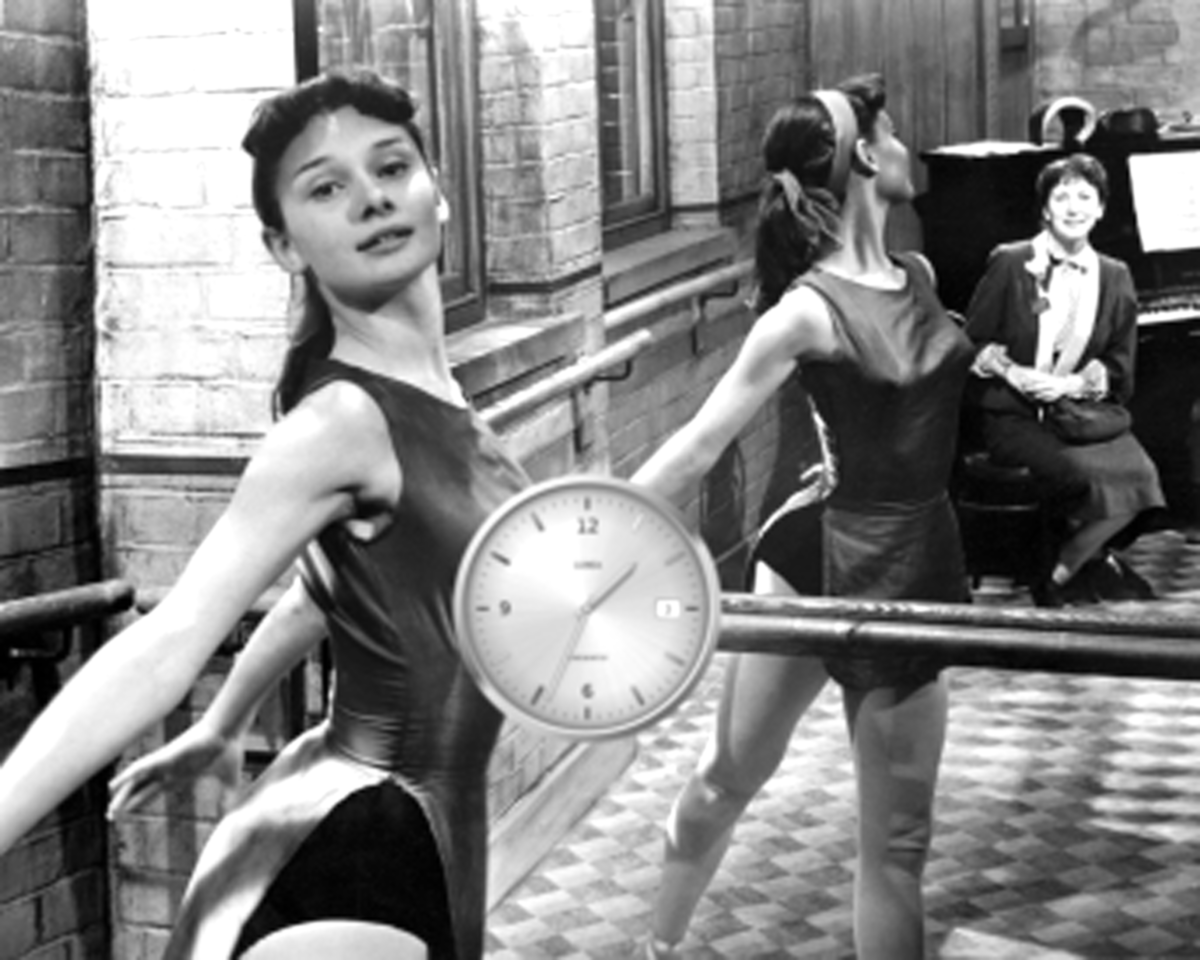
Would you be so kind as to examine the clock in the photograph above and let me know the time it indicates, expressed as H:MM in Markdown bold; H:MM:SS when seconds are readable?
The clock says **1:34**
